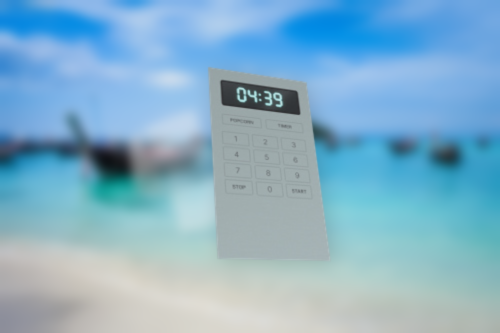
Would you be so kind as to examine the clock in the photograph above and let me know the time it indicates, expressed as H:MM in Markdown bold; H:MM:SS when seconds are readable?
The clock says **4:39**
